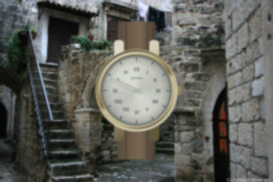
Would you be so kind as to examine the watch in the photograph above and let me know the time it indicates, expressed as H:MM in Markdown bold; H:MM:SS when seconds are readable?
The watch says **9:49**
